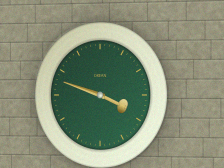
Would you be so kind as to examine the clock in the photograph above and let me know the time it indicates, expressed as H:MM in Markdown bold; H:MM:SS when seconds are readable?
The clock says **3:48**
